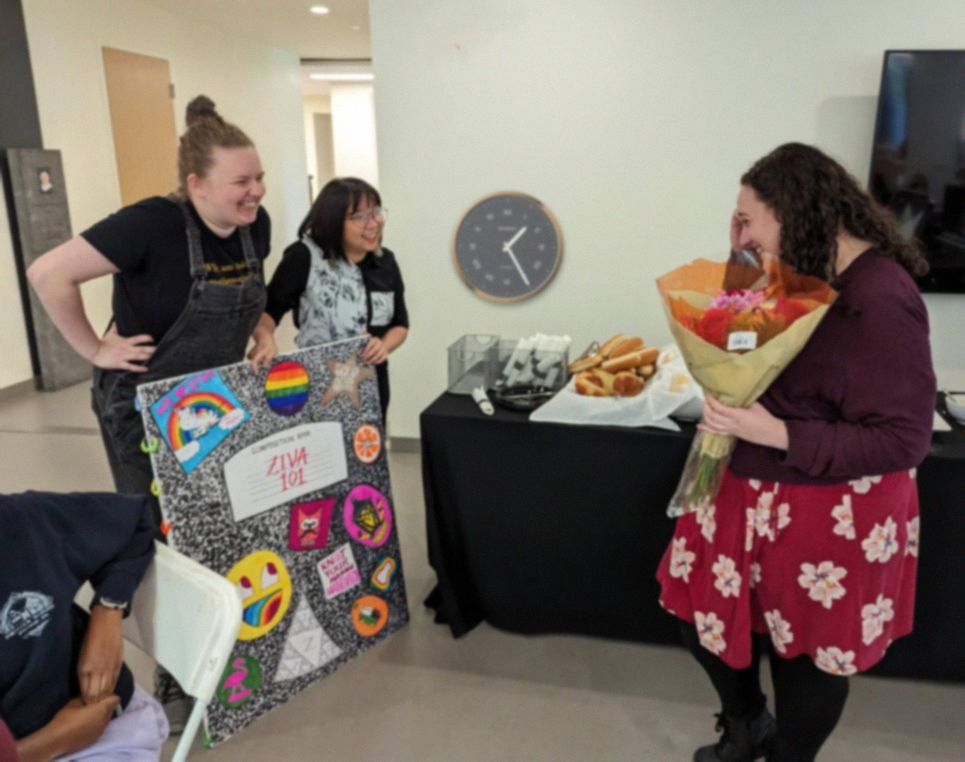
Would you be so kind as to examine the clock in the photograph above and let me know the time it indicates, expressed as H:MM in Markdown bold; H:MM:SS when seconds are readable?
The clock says **1:25**
